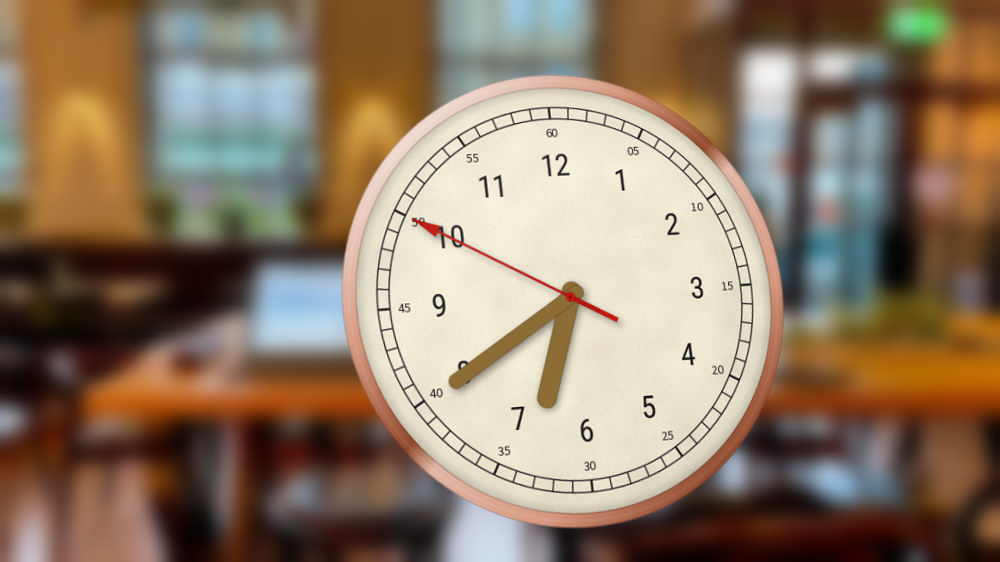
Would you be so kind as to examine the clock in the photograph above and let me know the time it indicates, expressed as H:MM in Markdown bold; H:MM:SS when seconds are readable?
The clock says **6:39:50**
